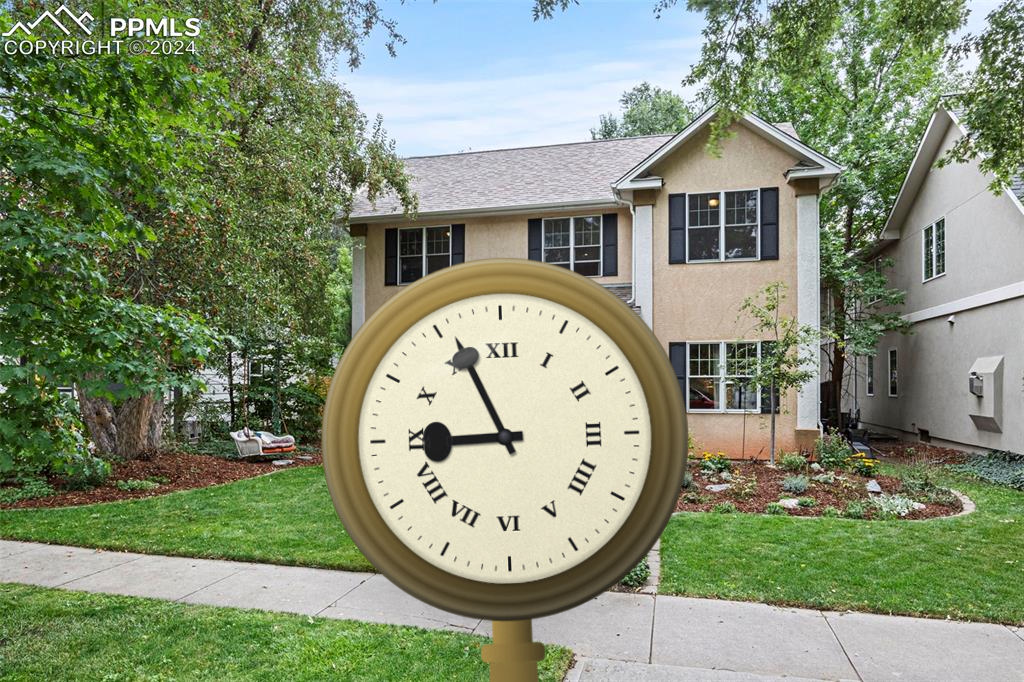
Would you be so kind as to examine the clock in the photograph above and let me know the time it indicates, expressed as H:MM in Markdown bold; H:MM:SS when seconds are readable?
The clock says **8:56**
